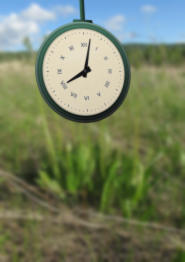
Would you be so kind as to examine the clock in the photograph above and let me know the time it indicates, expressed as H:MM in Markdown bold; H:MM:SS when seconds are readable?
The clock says **8:02**
